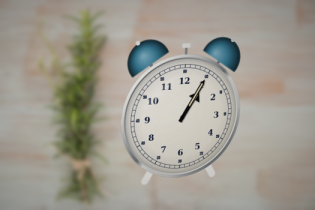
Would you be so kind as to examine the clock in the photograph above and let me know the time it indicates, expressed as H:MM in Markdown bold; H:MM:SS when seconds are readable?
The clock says **1:05**
